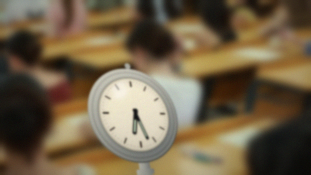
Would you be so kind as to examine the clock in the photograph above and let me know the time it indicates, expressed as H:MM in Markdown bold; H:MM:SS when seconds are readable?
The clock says **6:27**
